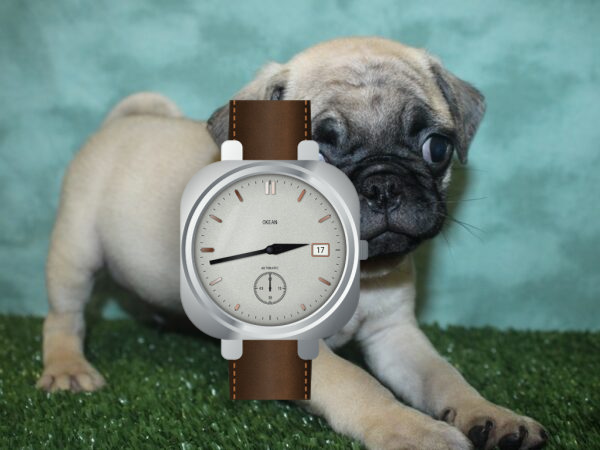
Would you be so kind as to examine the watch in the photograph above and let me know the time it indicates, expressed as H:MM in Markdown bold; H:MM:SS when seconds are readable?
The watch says **2:43**
